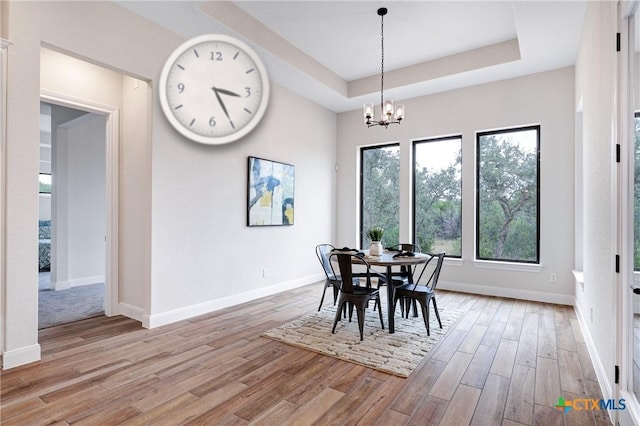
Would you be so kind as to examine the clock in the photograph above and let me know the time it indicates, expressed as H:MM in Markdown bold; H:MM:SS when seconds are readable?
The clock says **3:25**
